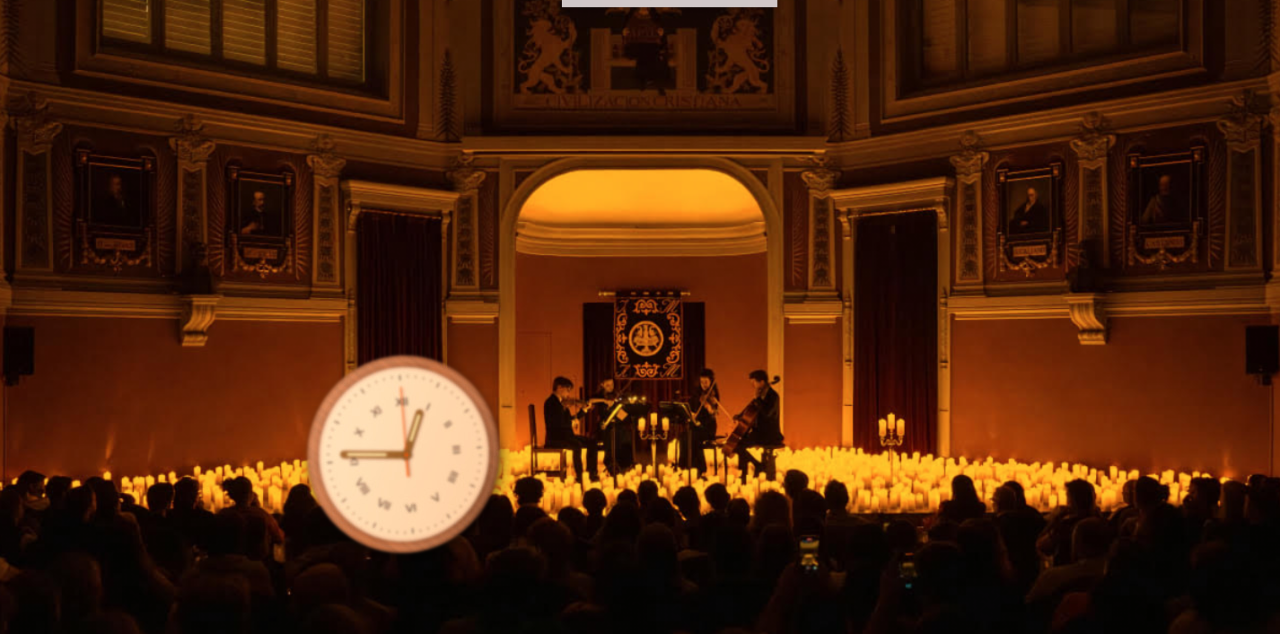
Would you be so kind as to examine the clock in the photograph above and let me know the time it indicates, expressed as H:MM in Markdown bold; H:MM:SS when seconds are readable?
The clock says **12:46:00**
